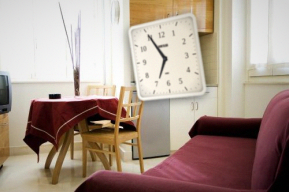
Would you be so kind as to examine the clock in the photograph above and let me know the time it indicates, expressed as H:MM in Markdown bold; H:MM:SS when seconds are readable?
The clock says **6:55**
